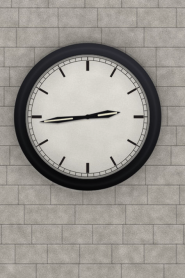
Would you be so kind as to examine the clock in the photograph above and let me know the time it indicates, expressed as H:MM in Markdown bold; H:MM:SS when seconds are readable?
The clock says **2:44**
